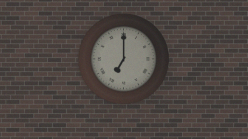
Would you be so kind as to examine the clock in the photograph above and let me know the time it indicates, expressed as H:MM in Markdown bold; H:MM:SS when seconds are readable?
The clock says **7:00**
